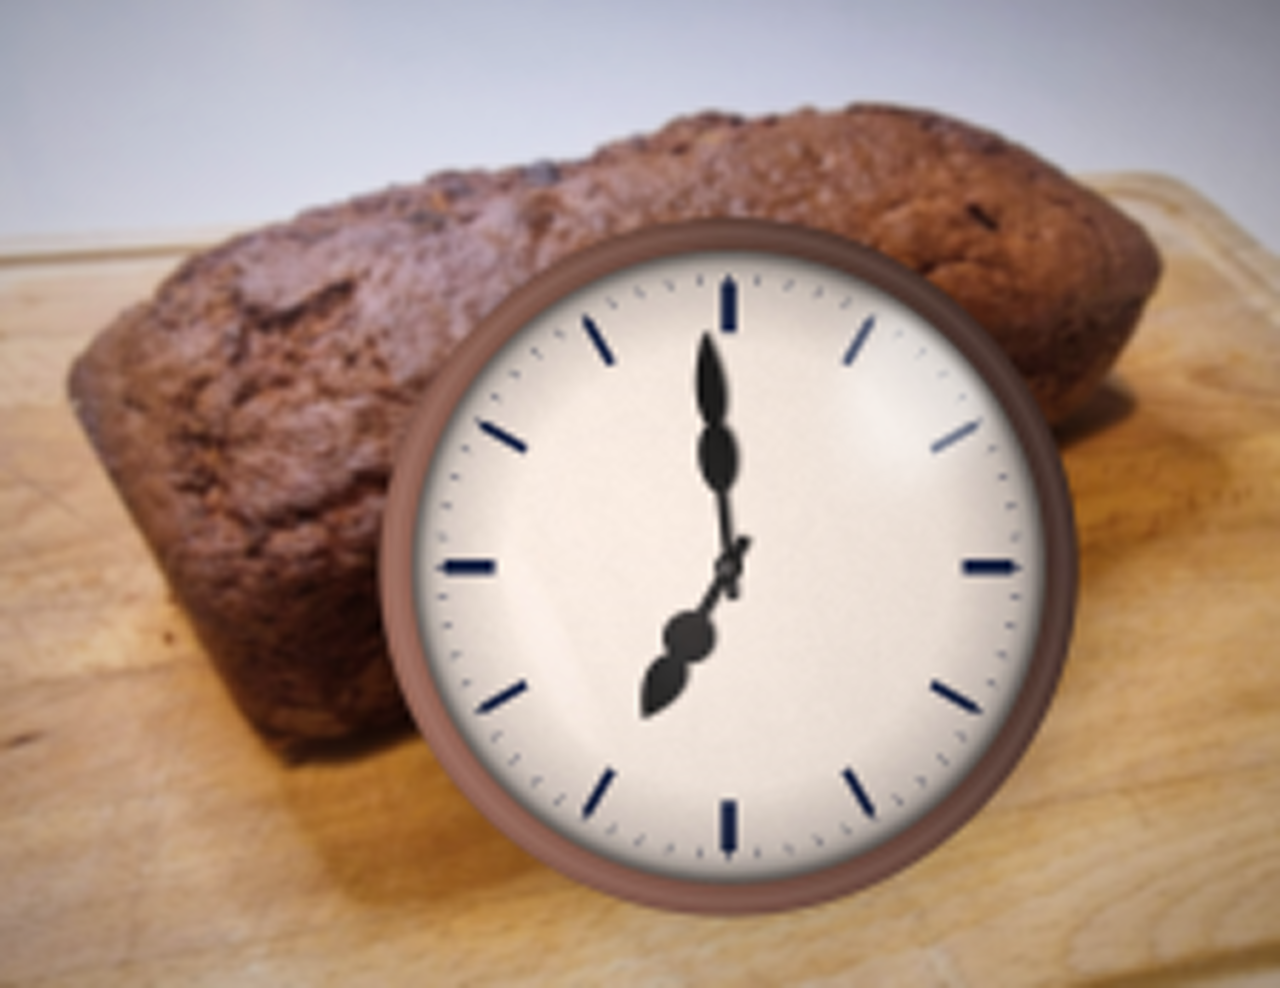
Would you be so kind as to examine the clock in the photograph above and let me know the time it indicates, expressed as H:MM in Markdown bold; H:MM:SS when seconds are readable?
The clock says **6:59**
